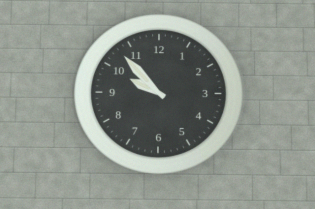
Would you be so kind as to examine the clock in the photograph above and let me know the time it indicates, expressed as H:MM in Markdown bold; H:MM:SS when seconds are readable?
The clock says **9:53**
